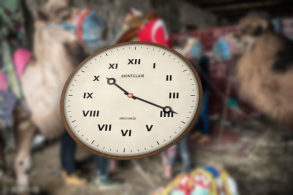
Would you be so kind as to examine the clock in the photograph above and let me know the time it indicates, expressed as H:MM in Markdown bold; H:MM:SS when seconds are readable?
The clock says **10:19**
